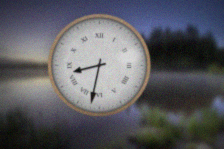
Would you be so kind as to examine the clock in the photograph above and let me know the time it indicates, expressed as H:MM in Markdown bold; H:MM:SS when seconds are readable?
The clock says **8:32**
